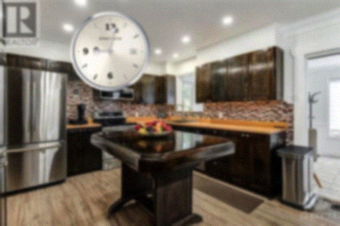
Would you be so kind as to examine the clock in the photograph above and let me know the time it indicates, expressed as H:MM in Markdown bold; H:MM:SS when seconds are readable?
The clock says **9:02**
